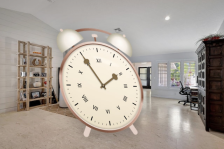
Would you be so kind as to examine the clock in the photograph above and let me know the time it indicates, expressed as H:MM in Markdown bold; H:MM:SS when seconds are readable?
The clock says **1:55**
